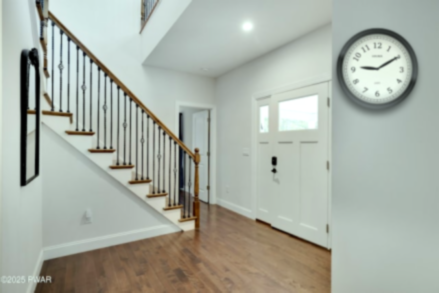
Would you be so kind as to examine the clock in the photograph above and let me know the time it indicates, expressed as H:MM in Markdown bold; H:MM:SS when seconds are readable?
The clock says **9:10**
